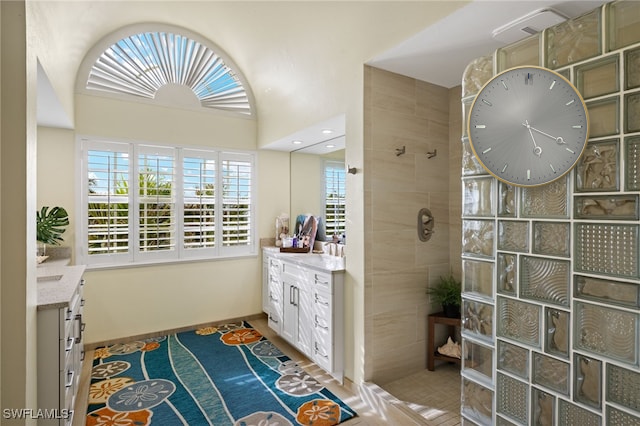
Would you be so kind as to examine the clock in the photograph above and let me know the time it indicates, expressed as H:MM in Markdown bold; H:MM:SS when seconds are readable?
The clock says **5:19**
